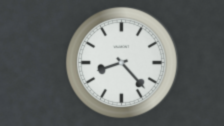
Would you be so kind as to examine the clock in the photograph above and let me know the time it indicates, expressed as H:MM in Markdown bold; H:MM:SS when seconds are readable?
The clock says **8:23**
